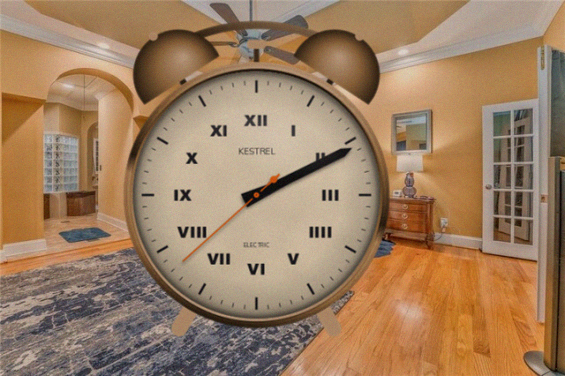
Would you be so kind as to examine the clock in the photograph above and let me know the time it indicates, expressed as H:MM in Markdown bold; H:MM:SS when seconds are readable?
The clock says **2:10:38**
